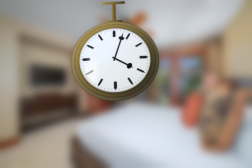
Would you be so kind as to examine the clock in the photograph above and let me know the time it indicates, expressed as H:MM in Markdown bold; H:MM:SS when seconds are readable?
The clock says **4:03**
